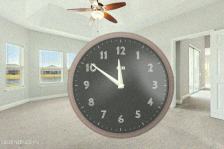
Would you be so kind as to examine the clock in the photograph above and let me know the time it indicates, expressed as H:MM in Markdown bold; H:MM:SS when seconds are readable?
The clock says **11:51**
